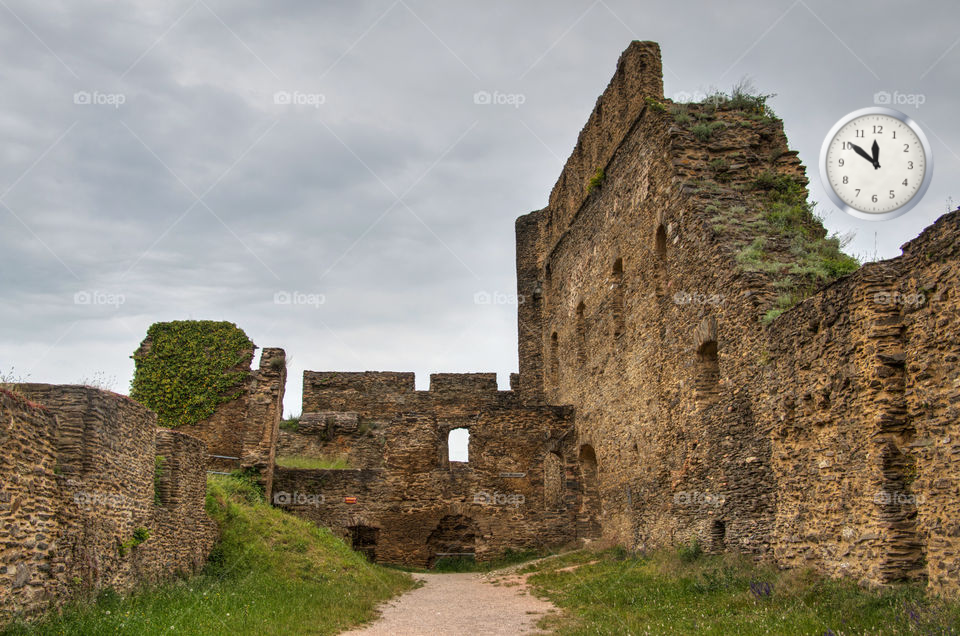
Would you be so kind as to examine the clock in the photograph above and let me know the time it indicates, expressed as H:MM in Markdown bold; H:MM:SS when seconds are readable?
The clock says **11:51**
